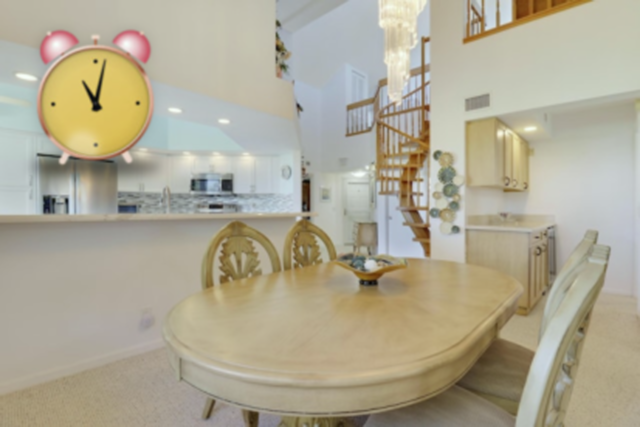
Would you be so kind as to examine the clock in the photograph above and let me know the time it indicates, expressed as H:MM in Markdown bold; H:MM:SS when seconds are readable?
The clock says **11:02**
